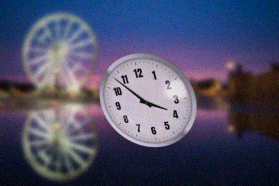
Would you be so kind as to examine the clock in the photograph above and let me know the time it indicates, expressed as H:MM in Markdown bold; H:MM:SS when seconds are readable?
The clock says **3:53**
